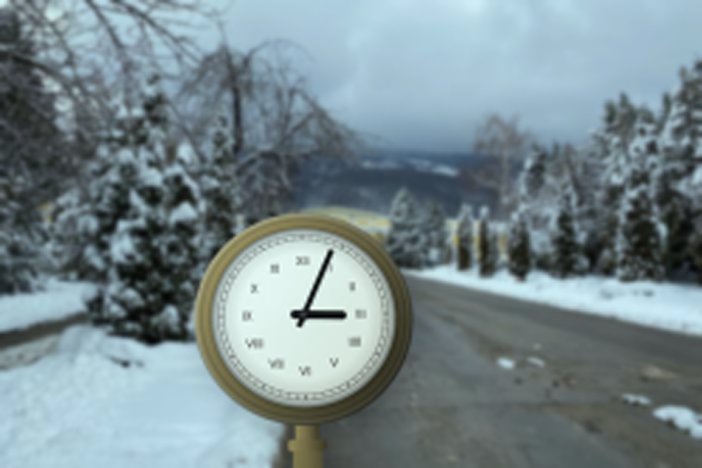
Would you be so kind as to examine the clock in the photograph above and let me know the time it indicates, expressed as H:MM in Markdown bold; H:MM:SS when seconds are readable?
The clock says **3:04**
